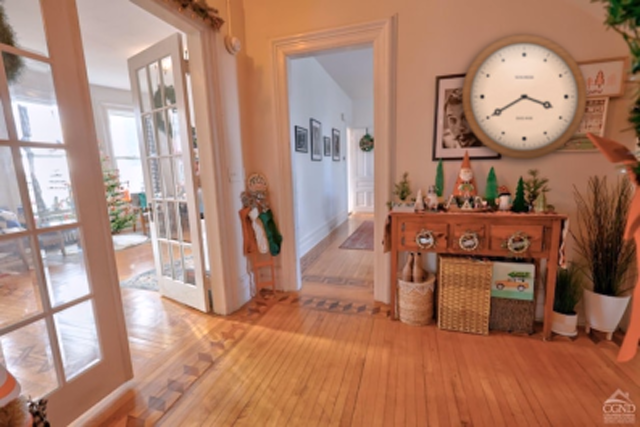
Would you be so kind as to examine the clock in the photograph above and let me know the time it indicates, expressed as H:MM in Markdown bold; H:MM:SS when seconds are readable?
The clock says **3:40**
